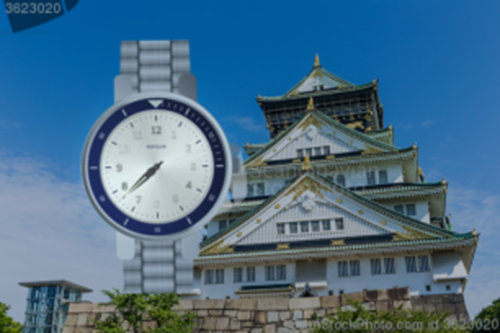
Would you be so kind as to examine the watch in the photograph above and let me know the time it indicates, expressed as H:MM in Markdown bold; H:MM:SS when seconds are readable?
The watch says **7:38**
